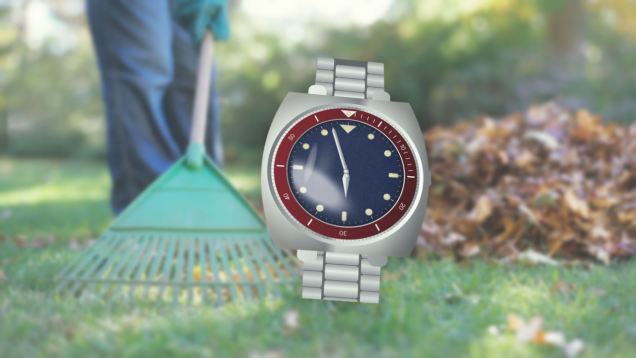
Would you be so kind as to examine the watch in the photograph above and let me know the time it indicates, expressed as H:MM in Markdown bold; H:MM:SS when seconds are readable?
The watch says **5:57**
